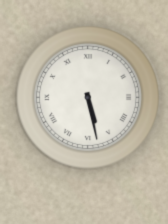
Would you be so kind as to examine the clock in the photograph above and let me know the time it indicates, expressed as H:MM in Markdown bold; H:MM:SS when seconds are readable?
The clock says **5:28**
